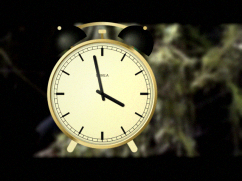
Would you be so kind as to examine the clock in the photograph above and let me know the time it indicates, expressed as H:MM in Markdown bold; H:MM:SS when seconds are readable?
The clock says **3:58**
